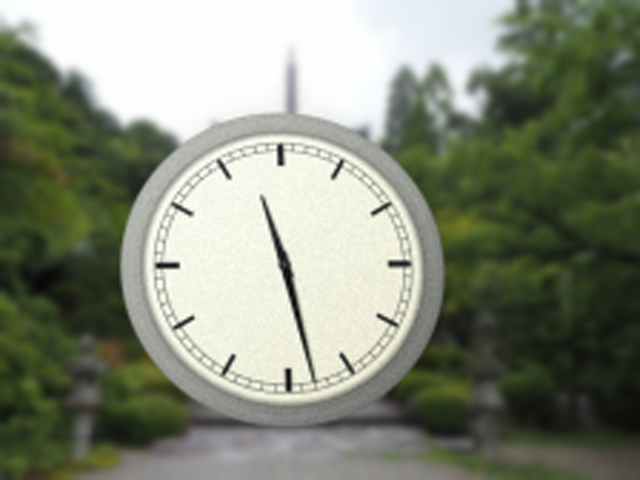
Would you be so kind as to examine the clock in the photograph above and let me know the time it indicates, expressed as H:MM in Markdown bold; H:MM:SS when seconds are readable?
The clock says **11:28**
